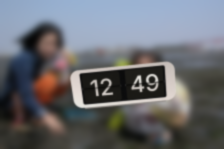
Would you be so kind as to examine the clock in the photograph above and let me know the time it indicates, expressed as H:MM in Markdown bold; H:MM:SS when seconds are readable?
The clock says **12:49**
